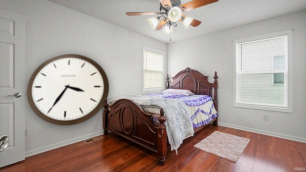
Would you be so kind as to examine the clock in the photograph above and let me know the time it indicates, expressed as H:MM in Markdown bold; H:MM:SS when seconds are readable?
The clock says **3:35**
